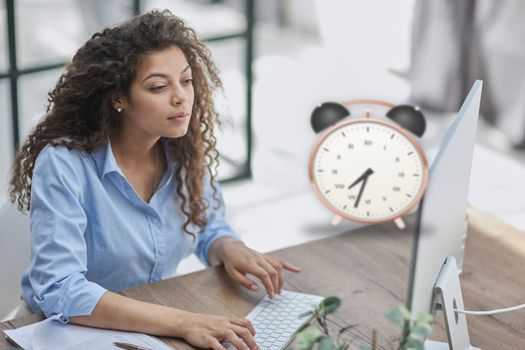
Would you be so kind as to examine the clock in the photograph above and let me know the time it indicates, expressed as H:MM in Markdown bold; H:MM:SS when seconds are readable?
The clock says **7:33**
